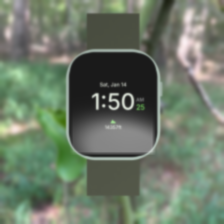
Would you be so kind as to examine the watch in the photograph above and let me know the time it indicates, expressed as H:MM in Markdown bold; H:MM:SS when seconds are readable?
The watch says **1:50**
